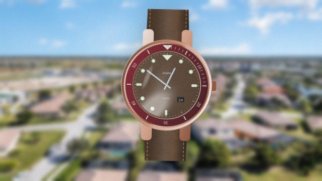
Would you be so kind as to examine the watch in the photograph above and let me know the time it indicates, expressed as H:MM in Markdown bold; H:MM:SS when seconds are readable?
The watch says **12:51**
